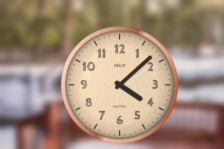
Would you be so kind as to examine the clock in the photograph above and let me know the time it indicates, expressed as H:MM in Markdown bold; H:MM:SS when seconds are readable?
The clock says **4:08**
